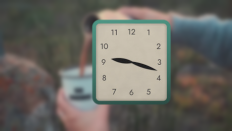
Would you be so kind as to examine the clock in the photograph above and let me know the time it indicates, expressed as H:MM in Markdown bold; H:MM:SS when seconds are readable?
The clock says **9:18**
